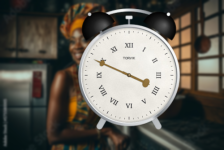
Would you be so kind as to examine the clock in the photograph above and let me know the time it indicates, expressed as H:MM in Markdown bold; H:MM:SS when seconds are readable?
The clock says **3:49**
